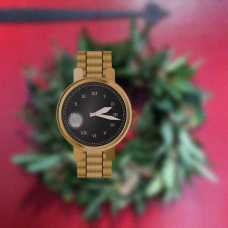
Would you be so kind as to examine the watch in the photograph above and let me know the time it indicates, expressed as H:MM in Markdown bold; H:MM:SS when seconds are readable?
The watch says **2:17**
